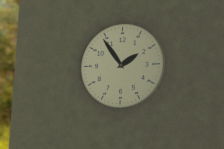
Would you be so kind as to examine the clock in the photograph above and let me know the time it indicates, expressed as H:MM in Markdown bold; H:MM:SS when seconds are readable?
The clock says **1:54**
